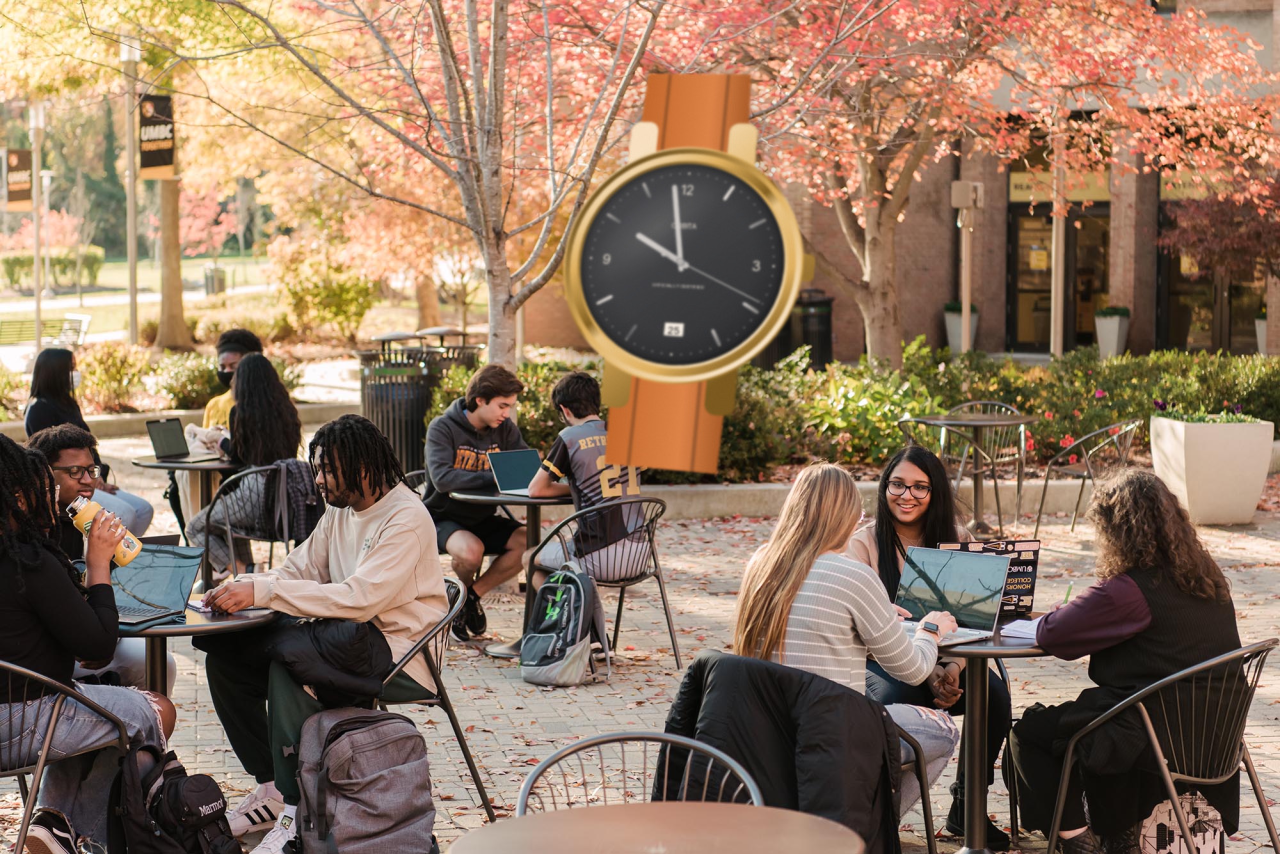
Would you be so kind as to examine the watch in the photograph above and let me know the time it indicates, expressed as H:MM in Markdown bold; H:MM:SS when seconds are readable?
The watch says **9:58:19**
